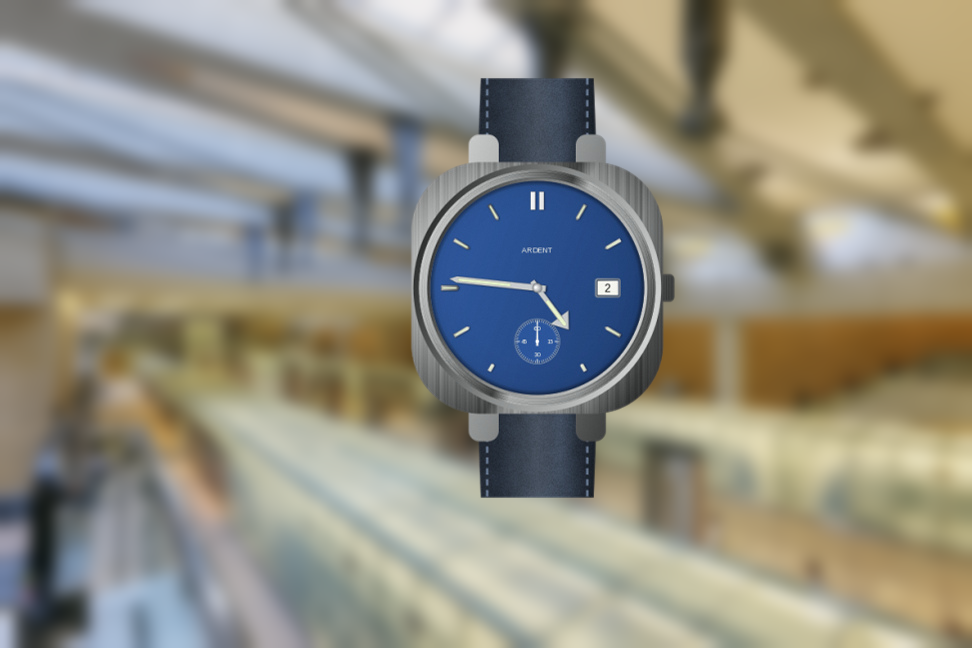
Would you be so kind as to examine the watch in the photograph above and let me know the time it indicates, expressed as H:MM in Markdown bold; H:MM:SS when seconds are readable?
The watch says **4:46**
